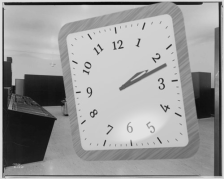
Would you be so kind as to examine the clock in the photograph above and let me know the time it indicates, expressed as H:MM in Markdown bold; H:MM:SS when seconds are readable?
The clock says **2:12**
